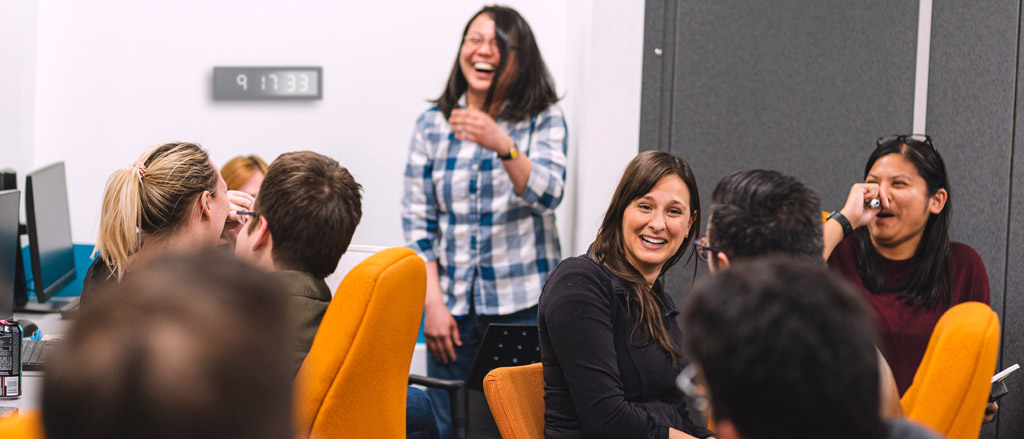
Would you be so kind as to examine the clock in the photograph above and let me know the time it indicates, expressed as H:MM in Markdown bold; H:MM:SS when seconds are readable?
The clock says **9:17:33**
